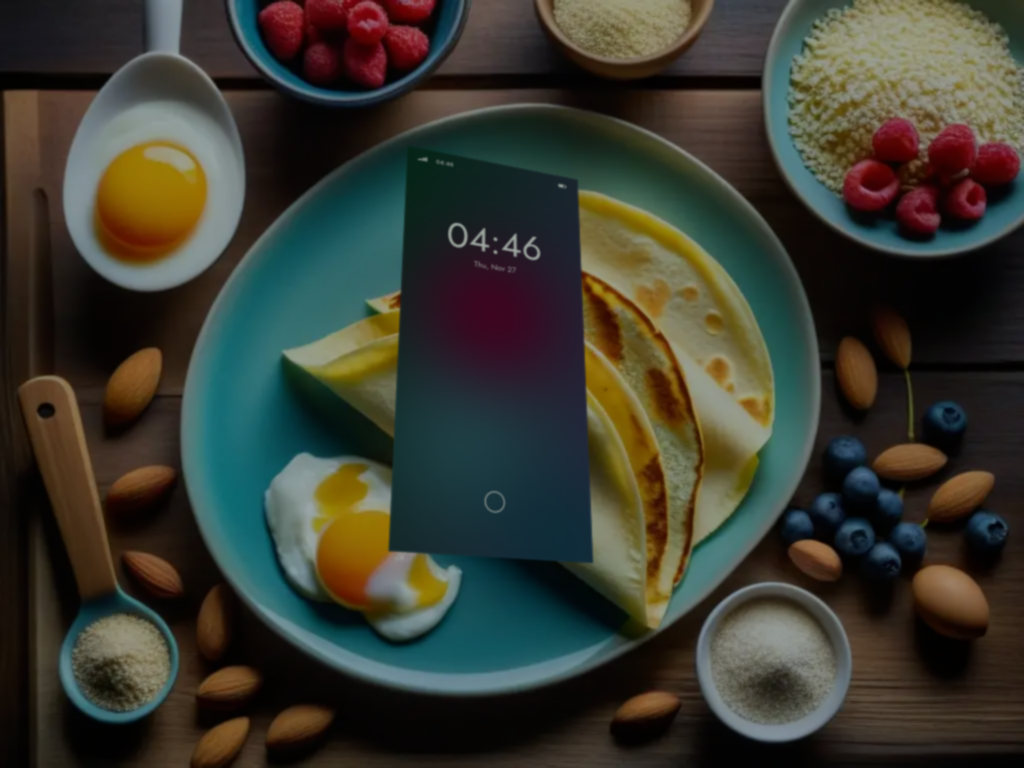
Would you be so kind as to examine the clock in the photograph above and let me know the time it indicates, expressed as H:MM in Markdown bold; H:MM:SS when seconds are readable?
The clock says **4:46**
